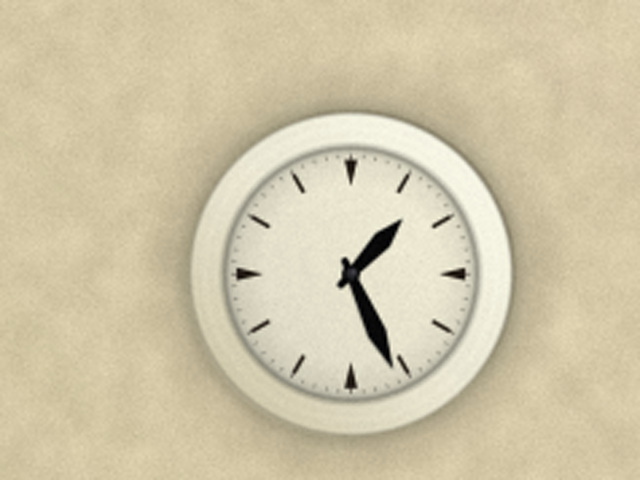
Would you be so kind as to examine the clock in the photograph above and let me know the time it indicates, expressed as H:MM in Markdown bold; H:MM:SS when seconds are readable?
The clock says **1:26**
